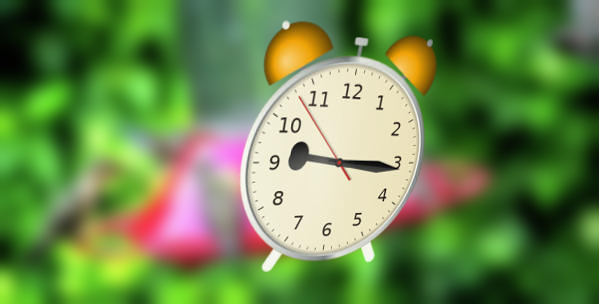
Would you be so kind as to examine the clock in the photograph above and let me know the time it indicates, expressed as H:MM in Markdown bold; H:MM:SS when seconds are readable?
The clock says **9:15:53**
